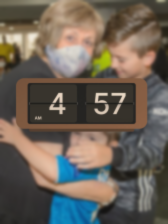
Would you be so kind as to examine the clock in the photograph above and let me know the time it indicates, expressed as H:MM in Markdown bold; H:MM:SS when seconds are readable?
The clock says **4:57**
